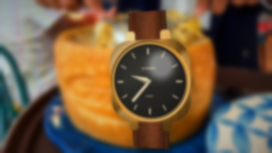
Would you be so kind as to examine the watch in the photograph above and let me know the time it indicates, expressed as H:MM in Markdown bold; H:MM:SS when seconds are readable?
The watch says **9:37**
